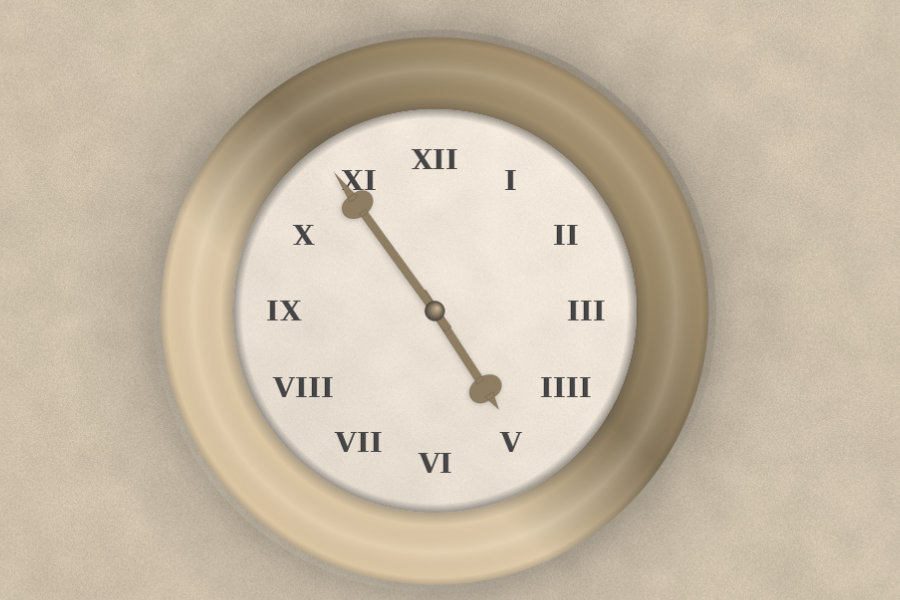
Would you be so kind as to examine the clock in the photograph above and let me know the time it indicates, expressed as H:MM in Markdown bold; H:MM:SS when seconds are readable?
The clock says **4:54**
